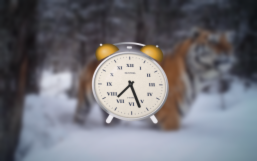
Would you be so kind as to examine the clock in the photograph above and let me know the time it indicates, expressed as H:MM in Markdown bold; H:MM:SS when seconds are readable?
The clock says **7:27**
